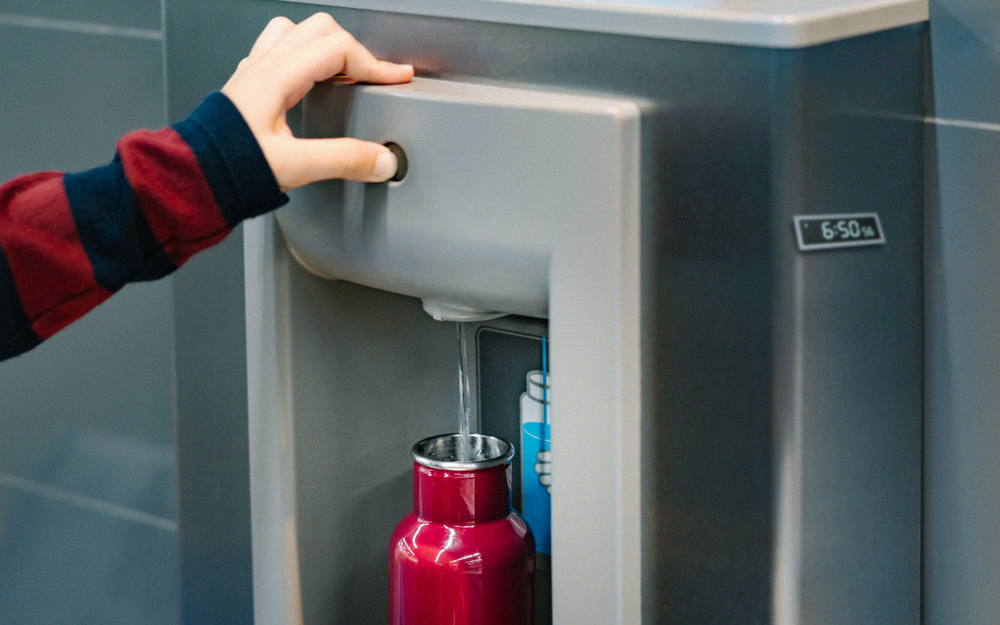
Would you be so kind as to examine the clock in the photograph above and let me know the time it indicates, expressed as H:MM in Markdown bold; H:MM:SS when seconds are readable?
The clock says **6:50**
